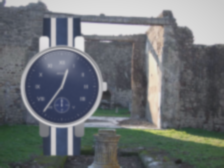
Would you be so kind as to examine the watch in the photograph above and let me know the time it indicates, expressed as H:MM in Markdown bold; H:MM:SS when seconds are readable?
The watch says **12:36**
